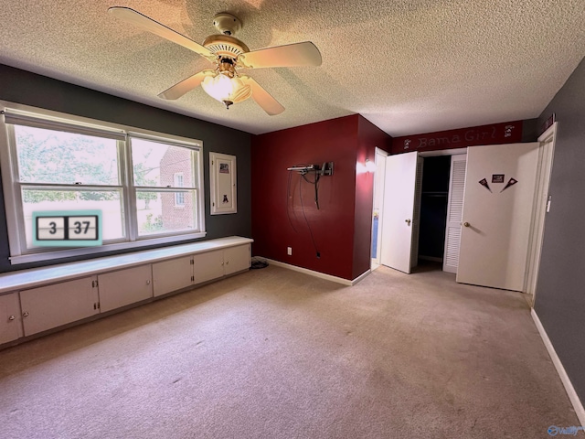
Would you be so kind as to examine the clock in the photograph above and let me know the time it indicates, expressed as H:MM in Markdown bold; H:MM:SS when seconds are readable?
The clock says **3:37**
